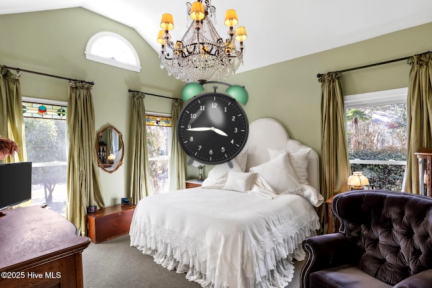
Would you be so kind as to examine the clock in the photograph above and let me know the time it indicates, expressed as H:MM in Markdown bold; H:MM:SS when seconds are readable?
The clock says **3:44**
